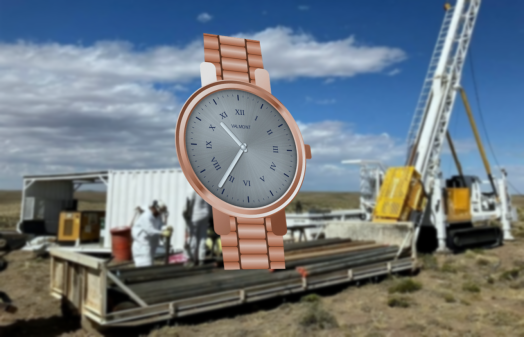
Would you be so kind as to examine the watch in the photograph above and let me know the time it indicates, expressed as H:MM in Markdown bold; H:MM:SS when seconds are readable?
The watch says **10:36**
